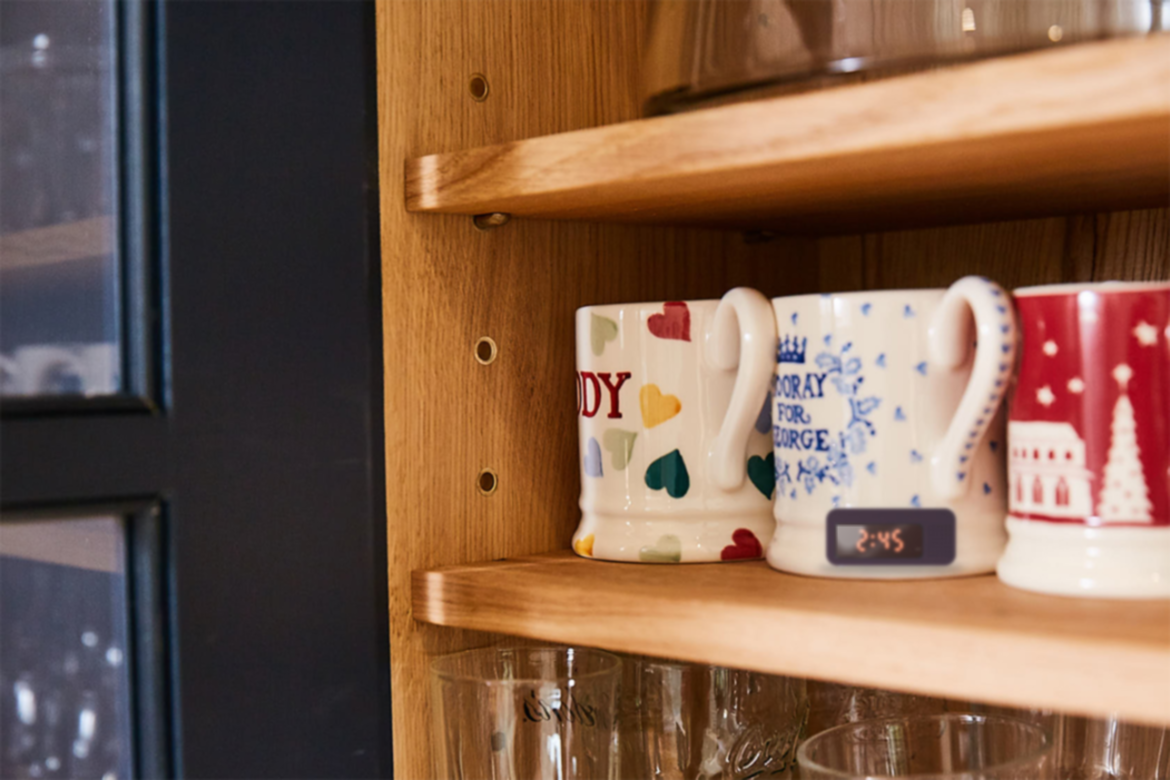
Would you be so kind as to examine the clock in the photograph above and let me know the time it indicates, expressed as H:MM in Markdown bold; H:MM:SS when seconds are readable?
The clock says **2:45**
